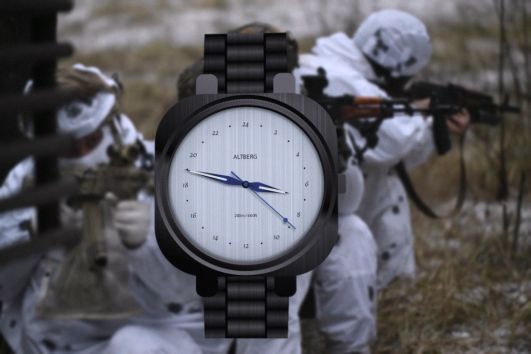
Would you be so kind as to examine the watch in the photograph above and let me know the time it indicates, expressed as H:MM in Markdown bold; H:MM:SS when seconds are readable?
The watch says **6:47:22**
